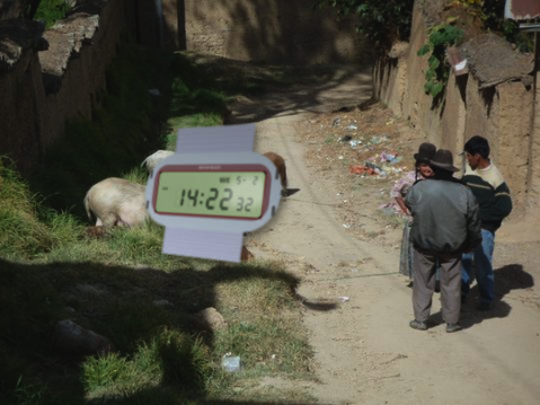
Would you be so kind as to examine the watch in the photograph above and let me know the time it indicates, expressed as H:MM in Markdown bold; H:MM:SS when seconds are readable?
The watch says **14:22:32**
